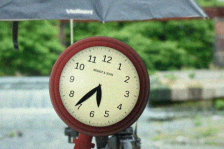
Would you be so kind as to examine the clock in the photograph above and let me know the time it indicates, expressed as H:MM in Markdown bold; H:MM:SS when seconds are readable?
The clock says **5:36**
